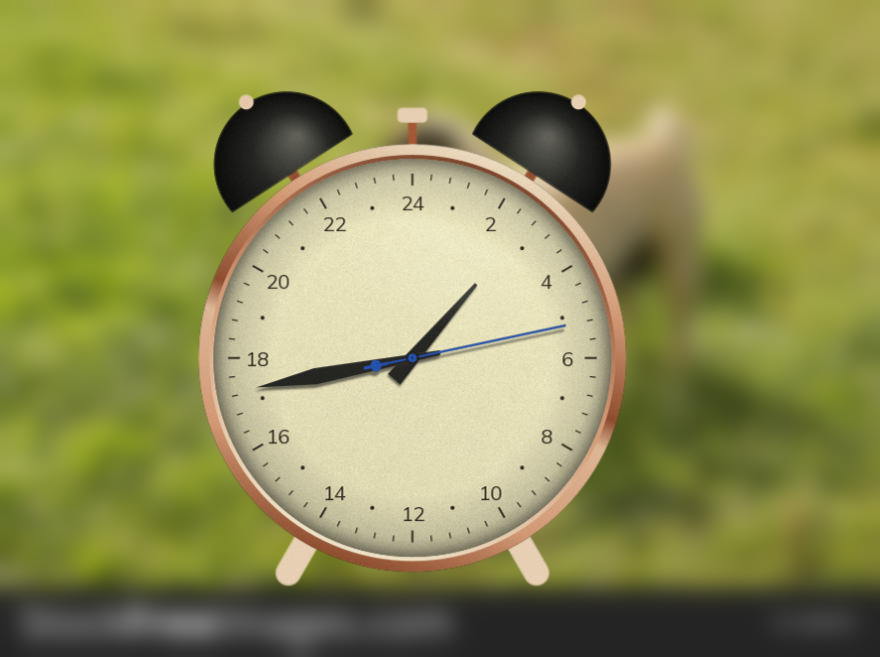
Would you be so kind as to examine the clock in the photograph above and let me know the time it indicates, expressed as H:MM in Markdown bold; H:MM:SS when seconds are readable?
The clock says **2:43:13**
